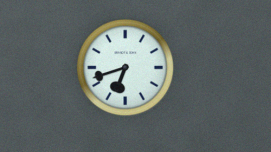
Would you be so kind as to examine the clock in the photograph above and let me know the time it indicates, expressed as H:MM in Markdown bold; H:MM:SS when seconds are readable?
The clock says **6:42**
